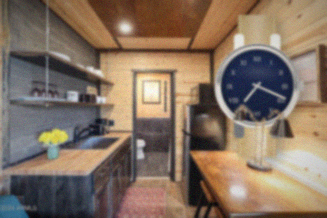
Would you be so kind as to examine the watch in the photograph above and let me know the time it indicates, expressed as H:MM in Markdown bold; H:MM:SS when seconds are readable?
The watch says **7:19**
